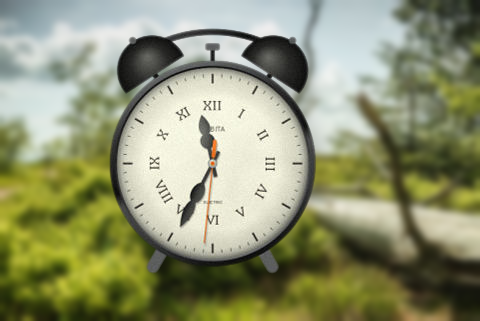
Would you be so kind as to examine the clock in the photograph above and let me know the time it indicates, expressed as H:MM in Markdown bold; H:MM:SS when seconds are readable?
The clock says **11:34:31**
